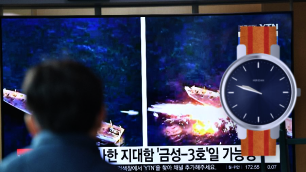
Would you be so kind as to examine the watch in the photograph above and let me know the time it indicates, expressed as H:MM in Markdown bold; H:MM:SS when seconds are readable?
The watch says **9:48**
